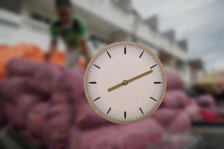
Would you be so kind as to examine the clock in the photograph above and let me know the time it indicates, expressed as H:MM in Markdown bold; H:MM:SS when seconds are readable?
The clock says **8:11**
